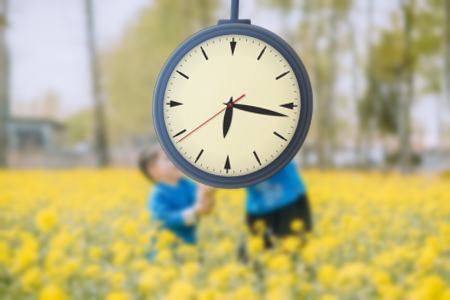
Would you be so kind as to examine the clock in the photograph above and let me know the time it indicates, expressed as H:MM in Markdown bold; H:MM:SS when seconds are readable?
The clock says **6:16:39**
